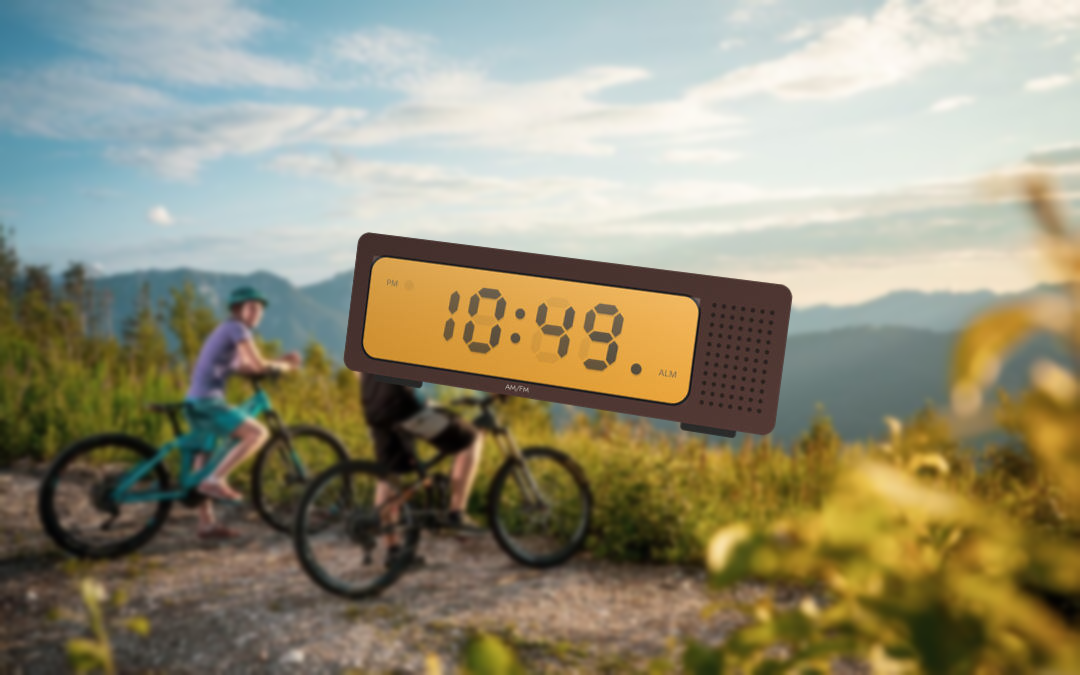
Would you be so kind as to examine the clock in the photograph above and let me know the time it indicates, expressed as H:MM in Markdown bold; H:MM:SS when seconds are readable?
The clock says **10:49**
